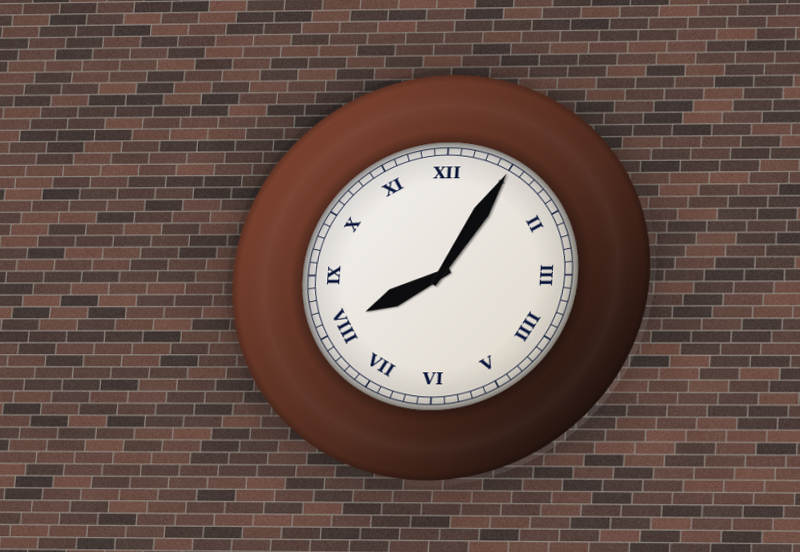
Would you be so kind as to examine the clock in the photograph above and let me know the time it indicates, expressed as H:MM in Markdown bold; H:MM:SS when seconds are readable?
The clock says **8:05**
